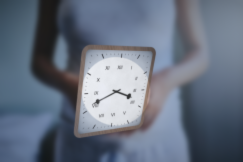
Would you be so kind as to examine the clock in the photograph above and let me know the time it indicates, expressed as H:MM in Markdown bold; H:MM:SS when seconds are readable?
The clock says **3:41**
